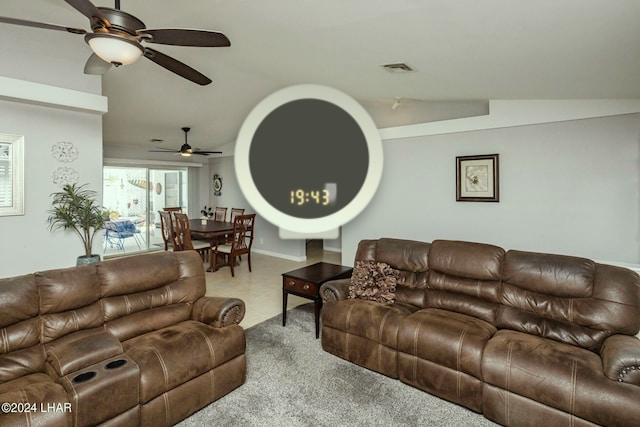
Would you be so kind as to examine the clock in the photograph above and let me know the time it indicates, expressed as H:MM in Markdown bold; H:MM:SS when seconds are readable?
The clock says **19:43**
